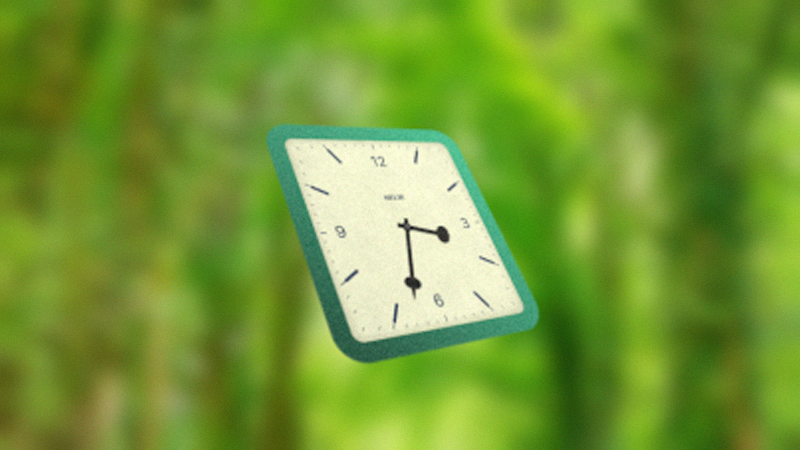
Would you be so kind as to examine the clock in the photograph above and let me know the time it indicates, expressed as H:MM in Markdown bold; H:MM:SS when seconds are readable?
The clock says **3:33**
